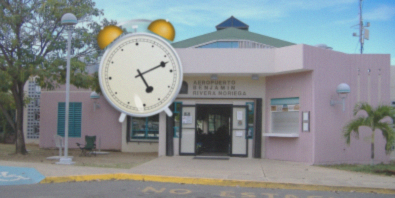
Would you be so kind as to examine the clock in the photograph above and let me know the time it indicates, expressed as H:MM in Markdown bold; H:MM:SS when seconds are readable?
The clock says **5:12**
